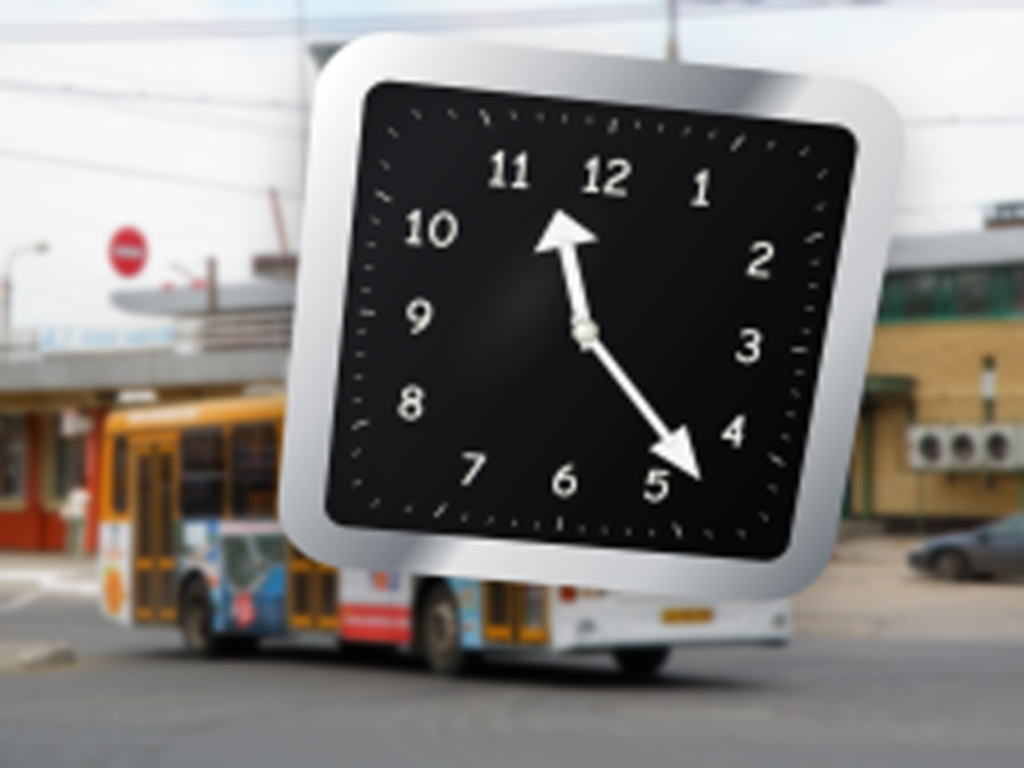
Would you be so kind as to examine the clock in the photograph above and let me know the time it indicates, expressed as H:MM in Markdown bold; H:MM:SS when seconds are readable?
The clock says **11:23**
